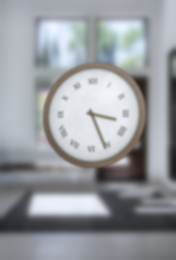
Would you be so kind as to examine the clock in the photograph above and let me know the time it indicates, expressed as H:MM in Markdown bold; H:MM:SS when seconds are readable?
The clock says **3:26**
